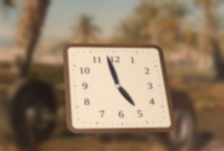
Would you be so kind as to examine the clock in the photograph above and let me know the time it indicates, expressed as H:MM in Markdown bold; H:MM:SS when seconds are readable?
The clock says **4:58**
